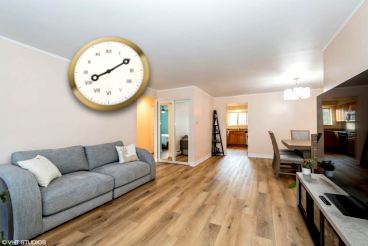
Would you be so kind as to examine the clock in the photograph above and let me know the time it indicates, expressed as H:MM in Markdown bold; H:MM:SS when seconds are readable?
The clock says **8:10**
